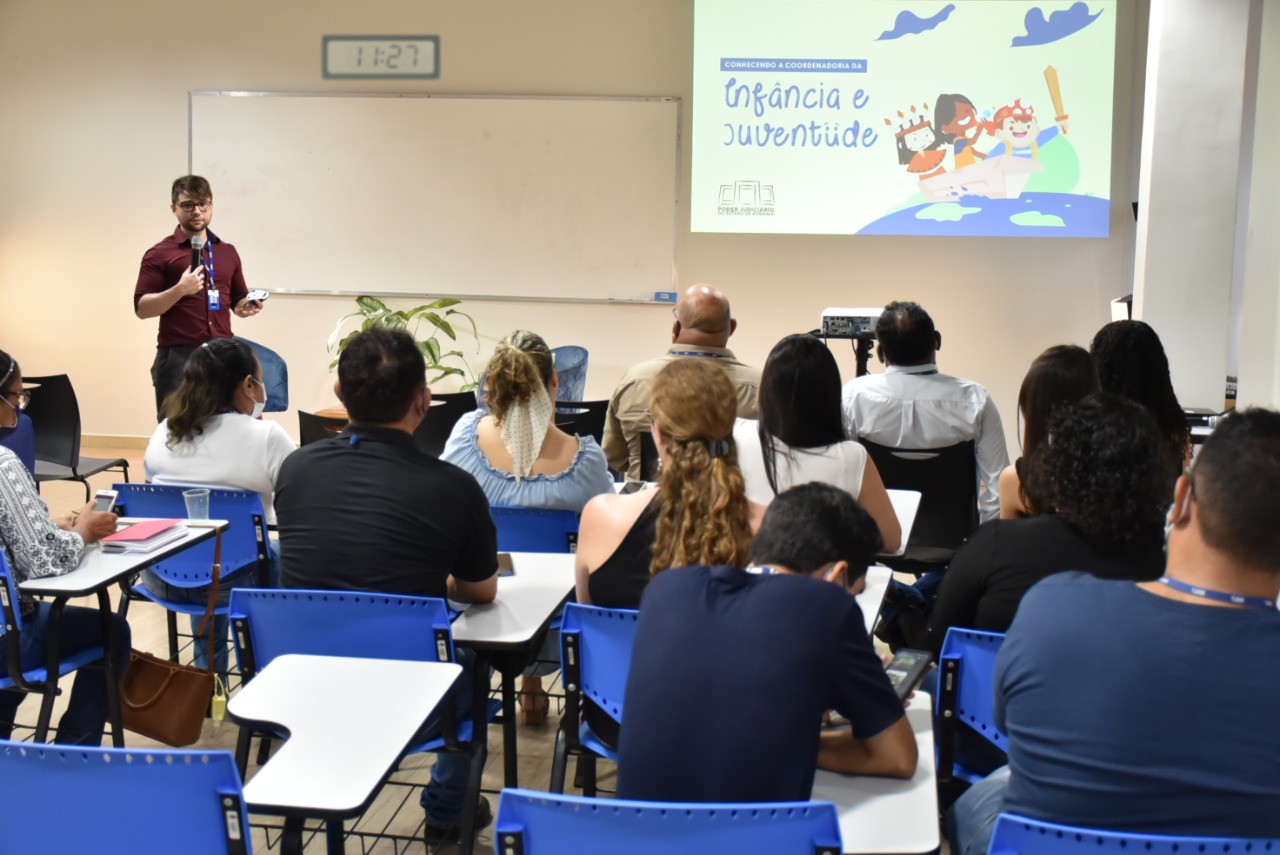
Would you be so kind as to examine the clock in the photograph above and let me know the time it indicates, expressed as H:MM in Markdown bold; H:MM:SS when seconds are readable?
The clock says **11:27**
